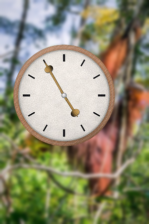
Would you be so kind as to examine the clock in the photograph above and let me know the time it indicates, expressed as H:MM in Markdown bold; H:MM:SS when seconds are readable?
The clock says **4:55**
